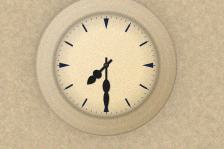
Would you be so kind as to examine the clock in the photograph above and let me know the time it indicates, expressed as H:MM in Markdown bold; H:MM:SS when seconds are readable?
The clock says **7:30**
